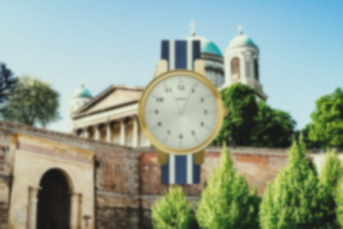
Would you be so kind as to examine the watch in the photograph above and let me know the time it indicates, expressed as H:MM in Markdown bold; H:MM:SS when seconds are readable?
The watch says **11:04**
